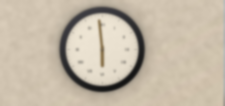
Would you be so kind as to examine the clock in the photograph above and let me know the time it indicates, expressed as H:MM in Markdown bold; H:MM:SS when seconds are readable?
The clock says **5:59**
